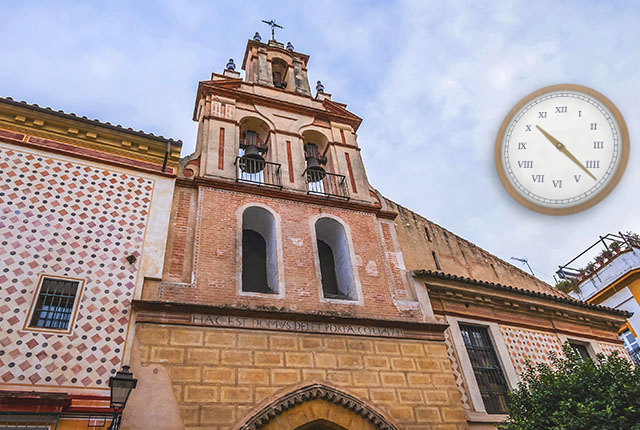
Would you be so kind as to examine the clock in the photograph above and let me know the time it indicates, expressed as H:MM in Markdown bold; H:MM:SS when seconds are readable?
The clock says **10:22**
